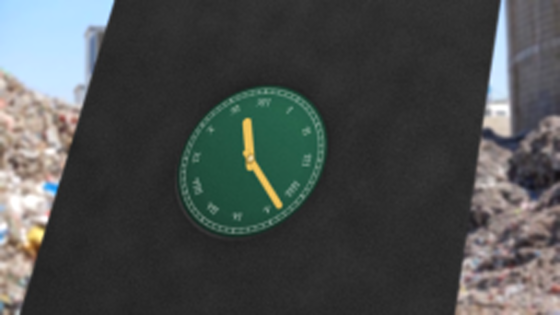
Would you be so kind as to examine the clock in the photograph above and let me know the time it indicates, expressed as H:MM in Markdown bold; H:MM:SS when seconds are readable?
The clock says **11:23**
